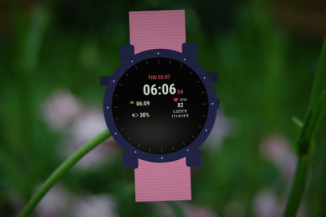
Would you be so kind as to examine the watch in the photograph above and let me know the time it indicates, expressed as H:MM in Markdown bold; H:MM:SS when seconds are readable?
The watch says **6:06**
